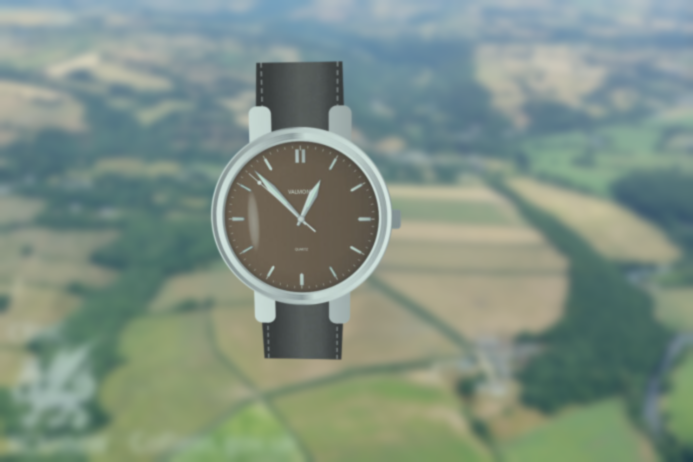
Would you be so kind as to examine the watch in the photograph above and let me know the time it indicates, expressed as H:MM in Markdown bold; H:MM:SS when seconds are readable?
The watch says **12:52:52**
